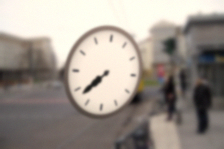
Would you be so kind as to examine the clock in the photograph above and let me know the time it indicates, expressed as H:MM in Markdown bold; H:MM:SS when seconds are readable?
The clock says **7:38**
